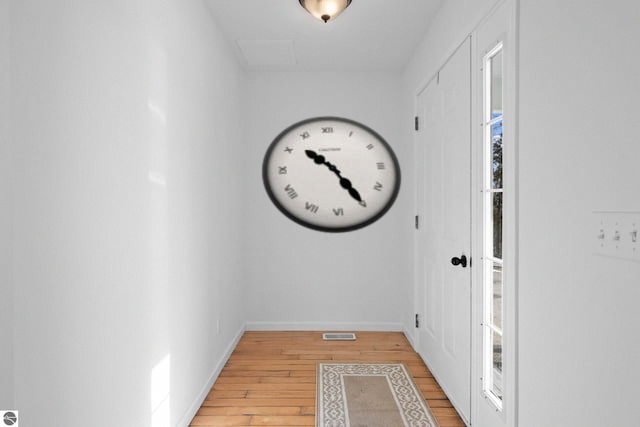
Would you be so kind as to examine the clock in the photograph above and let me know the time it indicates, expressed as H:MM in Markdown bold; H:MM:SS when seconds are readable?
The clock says **10:25**
